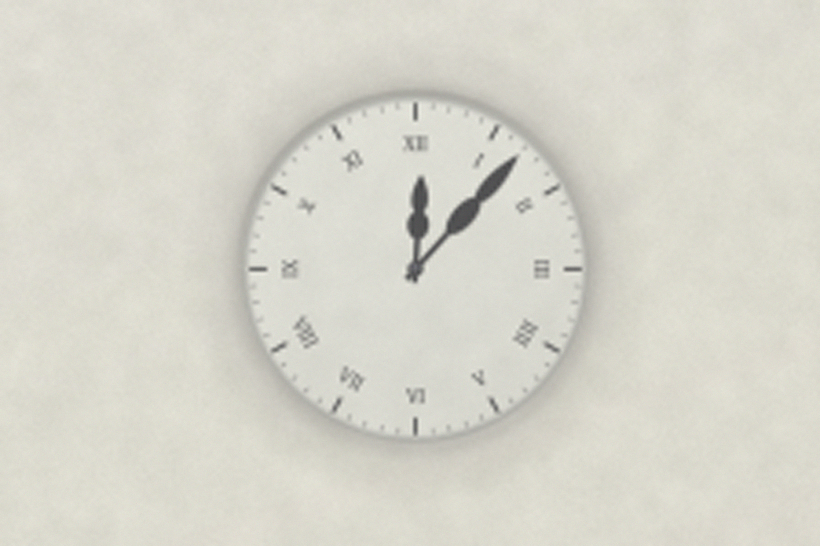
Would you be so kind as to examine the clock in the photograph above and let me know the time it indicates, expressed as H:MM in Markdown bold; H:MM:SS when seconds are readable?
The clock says **12:07**
